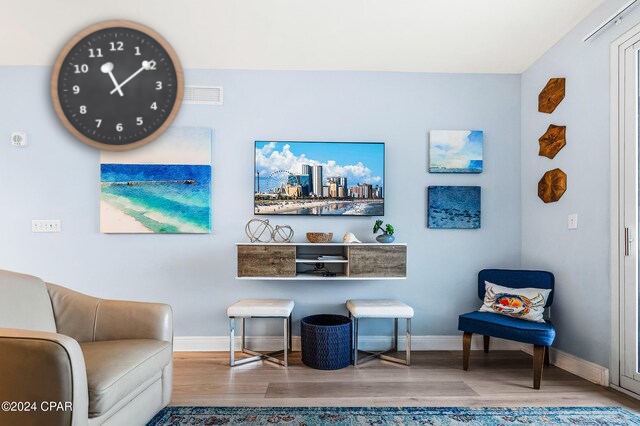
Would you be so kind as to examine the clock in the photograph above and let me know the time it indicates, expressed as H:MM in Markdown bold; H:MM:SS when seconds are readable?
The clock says **11:09**
